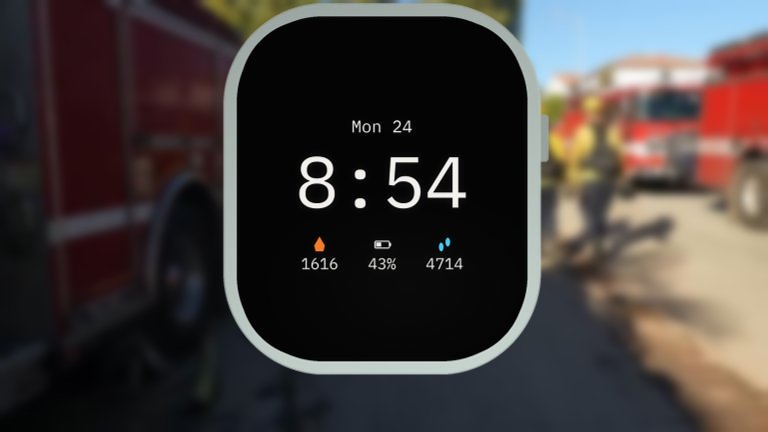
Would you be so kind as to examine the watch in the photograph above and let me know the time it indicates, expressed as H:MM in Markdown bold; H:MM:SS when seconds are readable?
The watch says **8:54**
